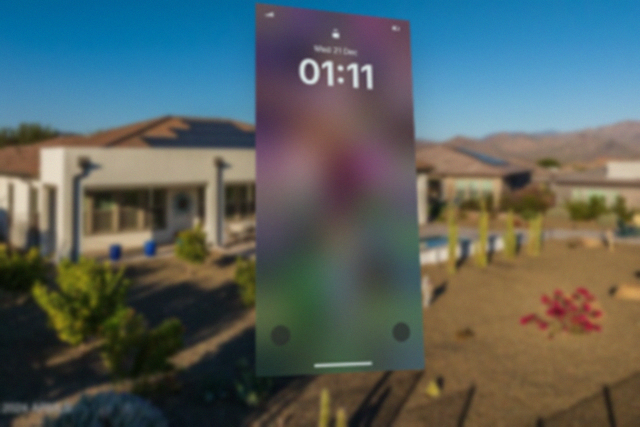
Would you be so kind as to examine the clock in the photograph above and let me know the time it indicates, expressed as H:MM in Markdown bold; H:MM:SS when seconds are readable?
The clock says **1:11**
